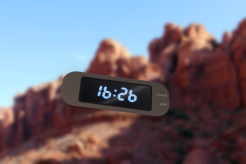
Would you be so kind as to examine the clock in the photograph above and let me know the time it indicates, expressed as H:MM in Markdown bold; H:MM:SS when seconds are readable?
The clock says **16:26**
